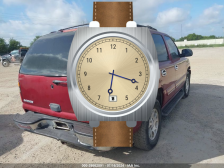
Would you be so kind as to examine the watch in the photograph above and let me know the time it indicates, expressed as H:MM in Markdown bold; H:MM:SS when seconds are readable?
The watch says **6:18**
